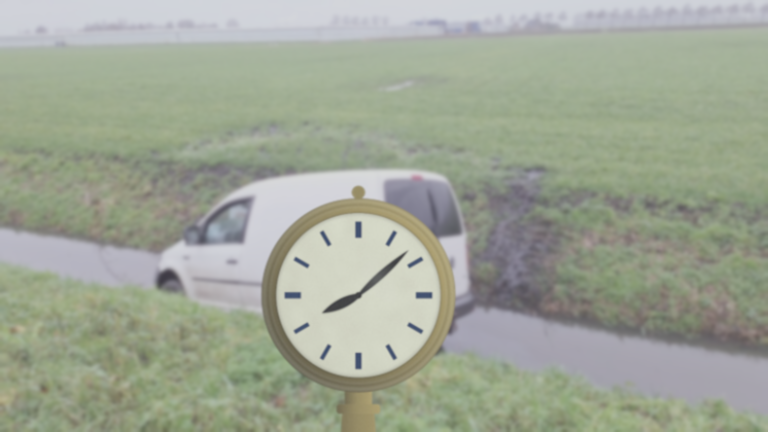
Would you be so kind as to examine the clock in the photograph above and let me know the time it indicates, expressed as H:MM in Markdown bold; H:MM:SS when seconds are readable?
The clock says **8:08**
